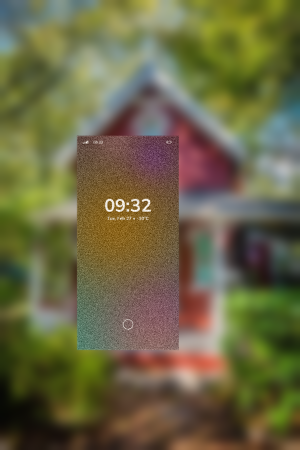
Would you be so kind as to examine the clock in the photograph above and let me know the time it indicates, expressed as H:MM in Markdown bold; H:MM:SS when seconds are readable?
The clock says **9:32**
